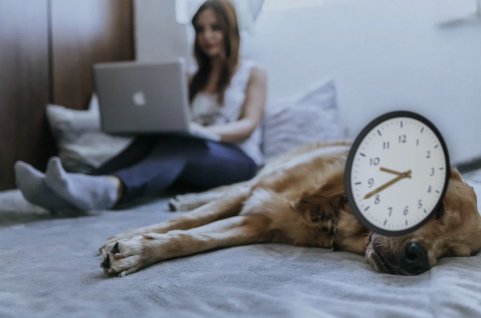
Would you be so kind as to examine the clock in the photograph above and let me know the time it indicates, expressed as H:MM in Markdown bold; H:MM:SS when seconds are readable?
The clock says **9:42**
